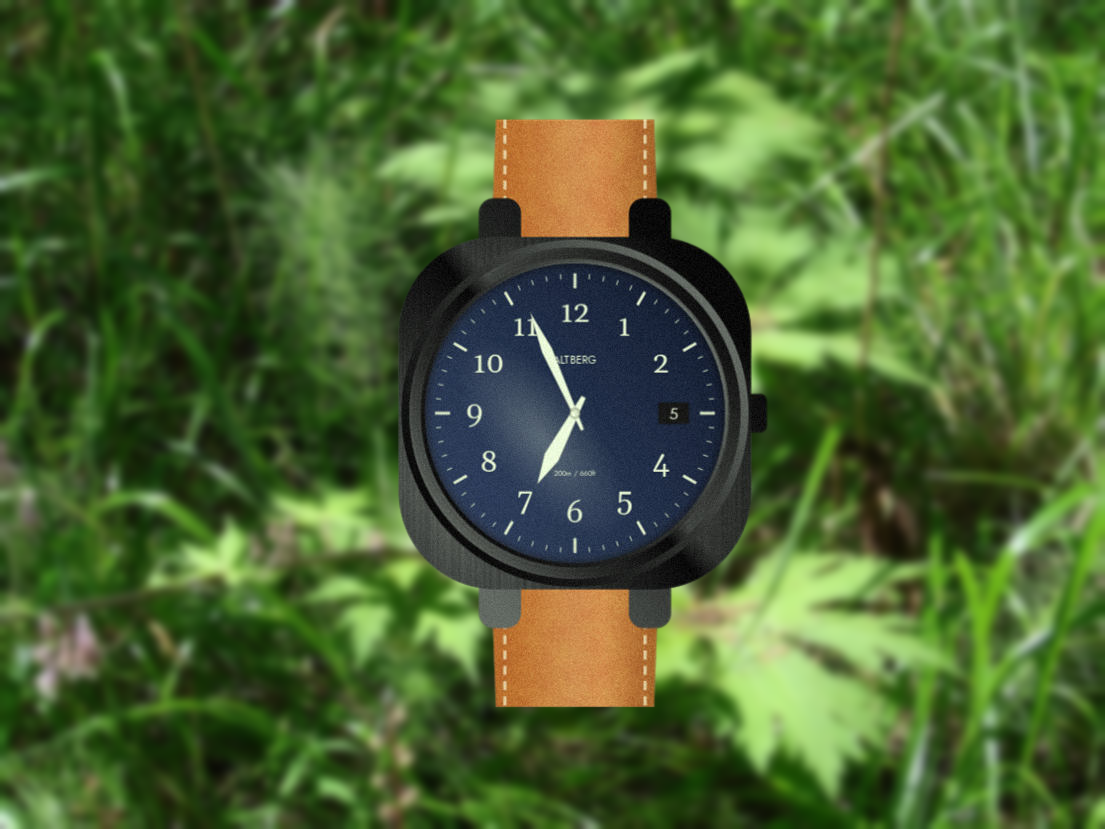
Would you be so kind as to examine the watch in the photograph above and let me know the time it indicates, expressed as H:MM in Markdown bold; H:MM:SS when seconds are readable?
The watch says **6:56**
